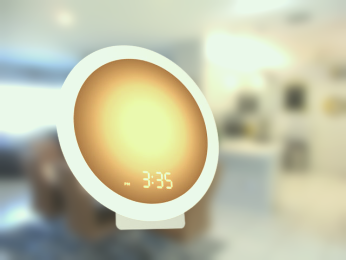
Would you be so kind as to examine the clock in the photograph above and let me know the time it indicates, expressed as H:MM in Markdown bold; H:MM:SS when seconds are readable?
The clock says **3:35**
